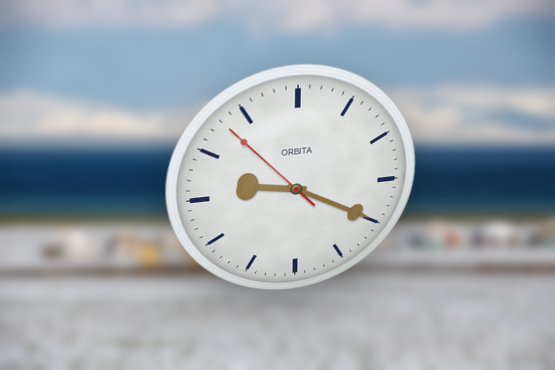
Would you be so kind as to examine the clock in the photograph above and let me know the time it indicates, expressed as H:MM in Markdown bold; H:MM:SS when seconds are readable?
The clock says **9:19:53**
